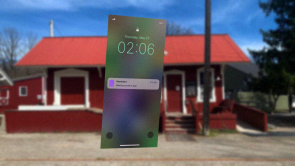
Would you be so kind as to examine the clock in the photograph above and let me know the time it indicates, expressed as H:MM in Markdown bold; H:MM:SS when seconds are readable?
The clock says **2:06**
